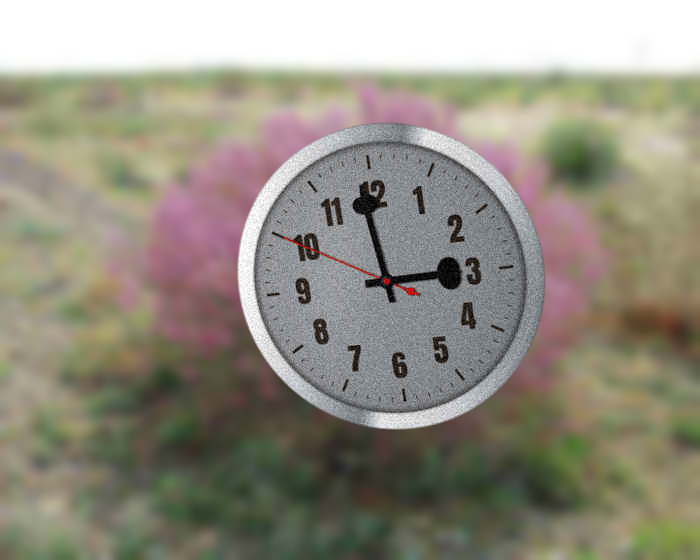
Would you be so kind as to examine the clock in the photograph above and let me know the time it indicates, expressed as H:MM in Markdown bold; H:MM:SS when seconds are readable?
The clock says **2:58:50**
